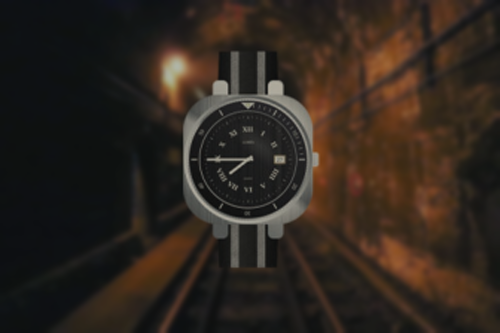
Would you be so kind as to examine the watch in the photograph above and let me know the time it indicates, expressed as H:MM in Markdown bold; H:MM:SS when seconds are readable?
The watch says **7:45**
